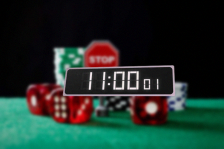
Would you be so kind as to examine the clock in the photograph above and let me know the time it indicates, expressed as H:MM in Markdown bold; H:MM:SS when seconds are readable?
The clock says **11:00:01**
